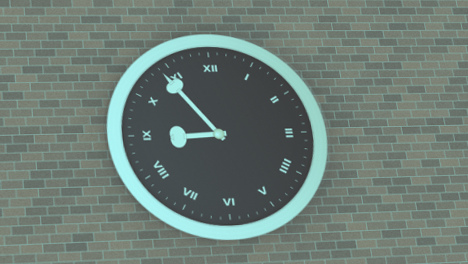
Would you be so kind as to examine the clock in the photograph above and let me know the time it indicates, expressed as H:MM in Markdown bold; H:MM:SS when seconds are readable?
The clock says **8:54**
